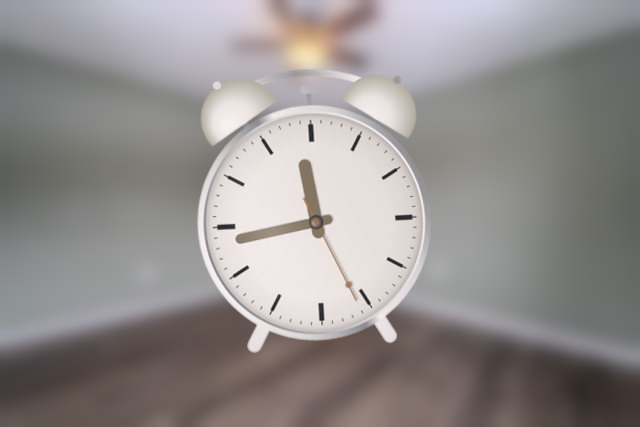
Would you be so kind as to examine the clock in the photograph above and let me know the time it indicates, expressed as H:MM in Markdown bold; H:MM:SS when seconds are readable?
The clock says **11:43:26**
